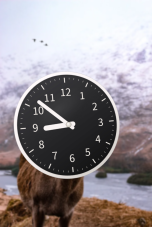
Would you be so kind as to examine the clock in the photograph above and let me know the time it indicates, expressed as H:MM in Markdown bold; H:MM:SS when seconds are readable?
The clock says **8:52**
